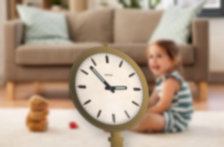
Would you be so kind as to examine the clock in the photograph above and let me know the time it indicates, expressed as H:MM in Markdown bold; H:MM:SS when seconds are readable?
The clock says **2:53**
